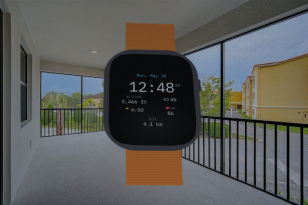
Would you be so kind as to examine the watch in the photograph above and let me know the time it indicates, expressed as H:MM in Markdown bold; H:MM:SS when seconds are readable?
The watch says **12:48**
